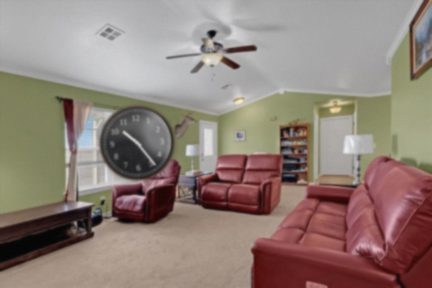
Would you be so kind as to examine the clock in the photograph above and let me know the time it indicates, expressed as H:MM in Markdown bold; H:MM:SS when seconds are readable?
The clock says **10:24**
